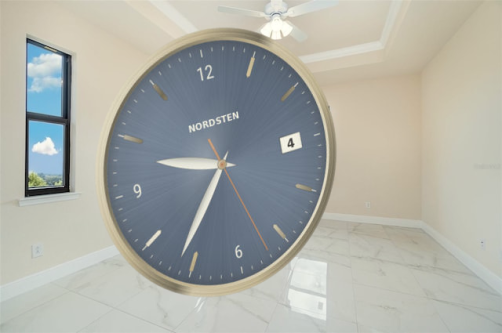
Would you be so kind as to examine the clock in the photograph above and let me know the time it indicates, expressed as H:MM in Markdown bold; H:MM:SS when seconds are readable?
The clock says **9:36:27**
